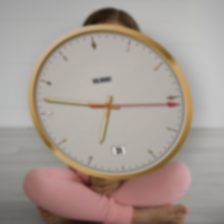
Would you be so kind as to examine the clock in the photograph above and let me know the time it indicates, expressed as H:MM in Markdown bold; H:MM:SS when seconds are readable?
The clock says **6:47:16**
